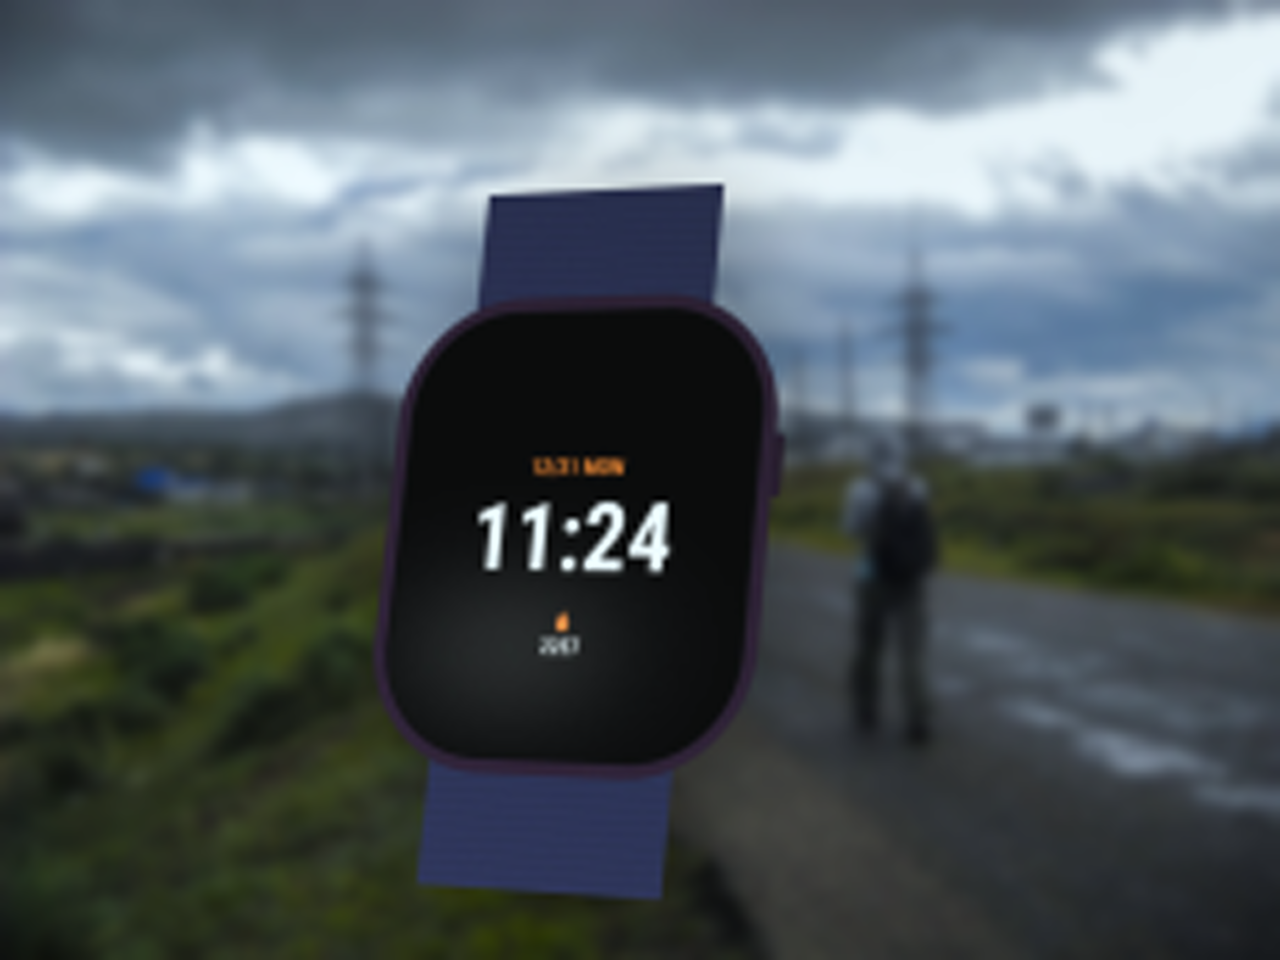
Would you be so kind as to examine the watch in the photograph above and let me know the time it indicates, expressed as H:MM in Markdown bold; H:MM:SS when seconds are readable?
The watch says **11:24**
